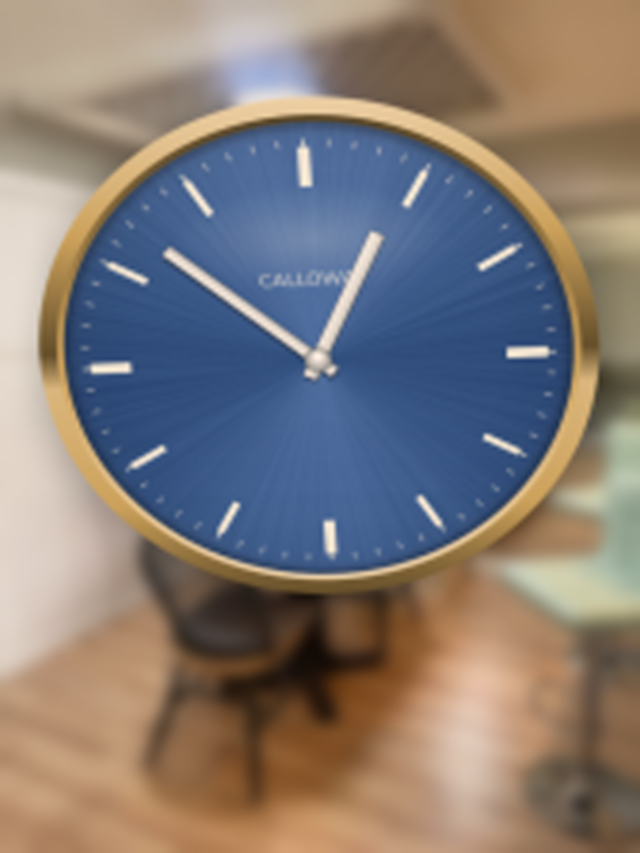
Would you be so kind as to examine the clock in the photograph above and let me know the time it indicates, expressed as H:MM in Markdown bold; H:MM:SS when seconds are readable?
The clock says **12:52**
